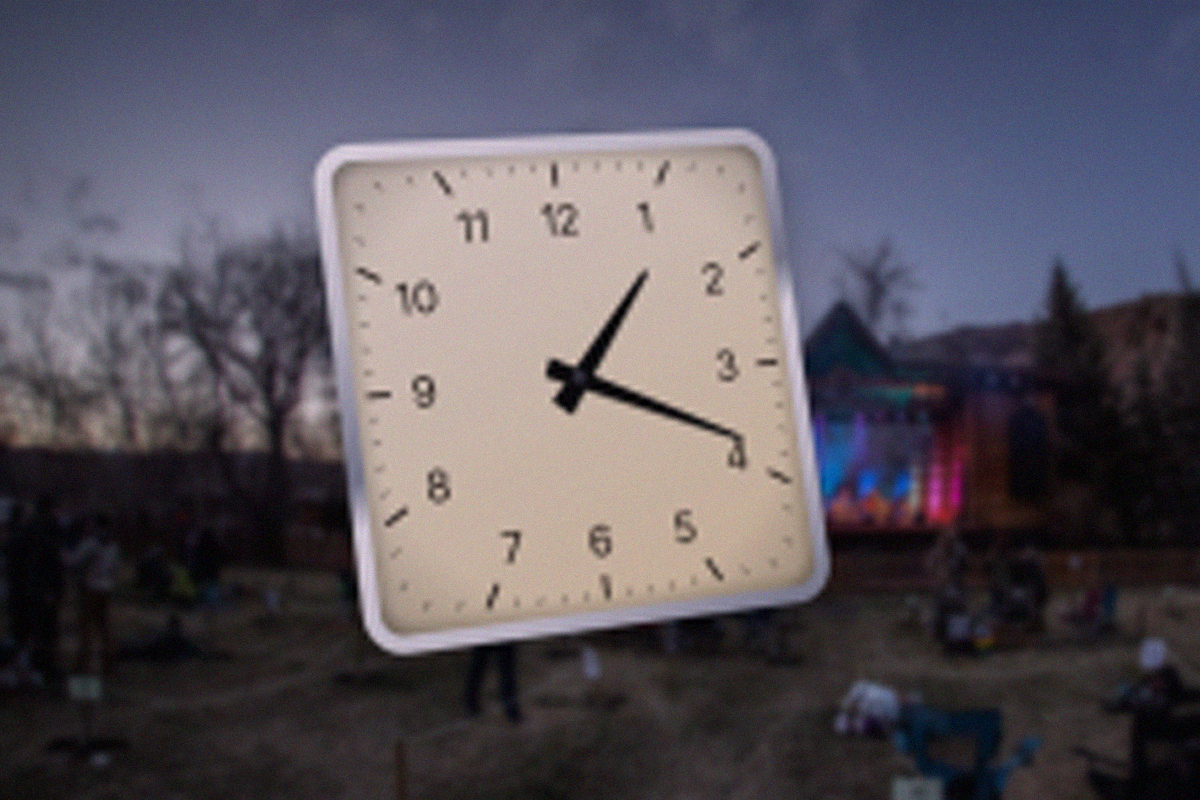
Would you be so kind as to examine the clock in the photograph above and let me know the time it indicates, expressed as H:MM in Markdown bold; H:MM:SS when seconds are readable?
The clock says **1:19**
